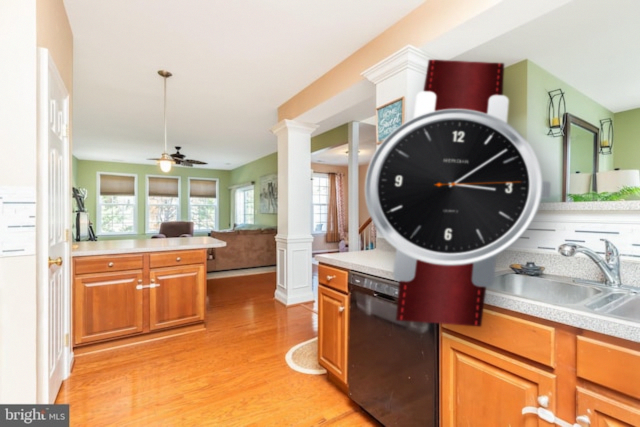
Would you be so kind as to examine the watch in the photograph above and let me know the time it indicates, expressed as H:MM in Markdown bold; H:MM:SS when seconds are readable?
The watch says **3:08:14**
